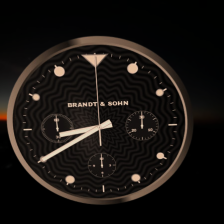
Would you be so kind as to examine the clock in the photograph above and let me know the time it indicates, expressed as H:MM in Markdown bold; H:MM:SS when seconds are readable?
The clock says **8:40**
